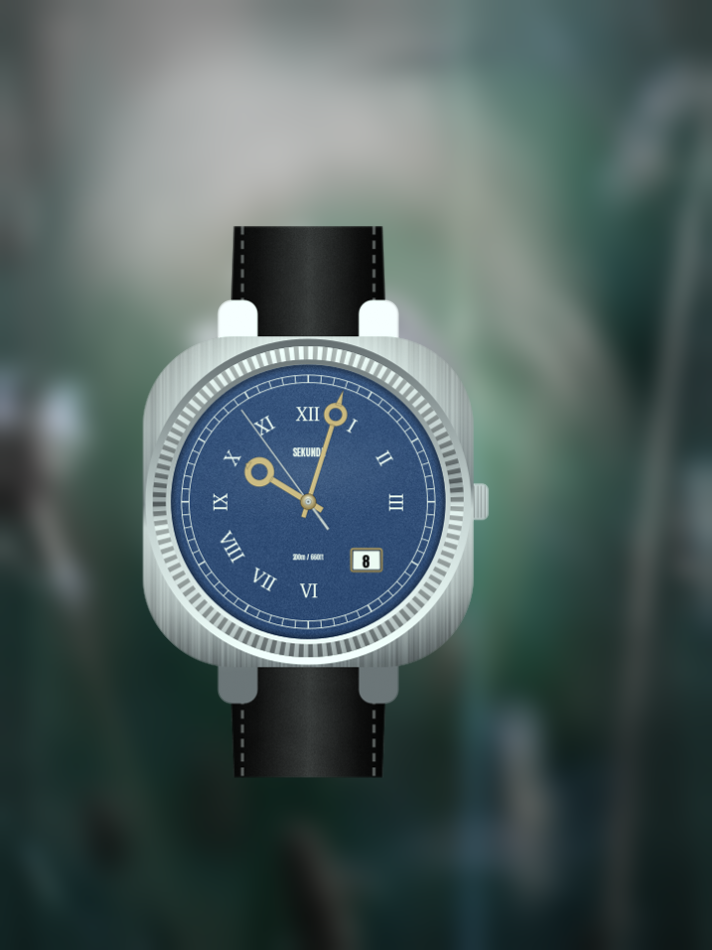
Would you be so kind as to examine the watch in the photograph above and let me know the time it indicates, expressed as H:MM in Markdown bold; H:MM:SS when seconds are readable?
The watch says **10:02:54**
